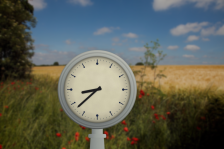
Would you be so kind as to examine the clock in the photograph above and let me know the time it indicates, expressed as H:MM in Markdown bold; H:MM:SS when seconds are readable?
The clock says **8:38**
